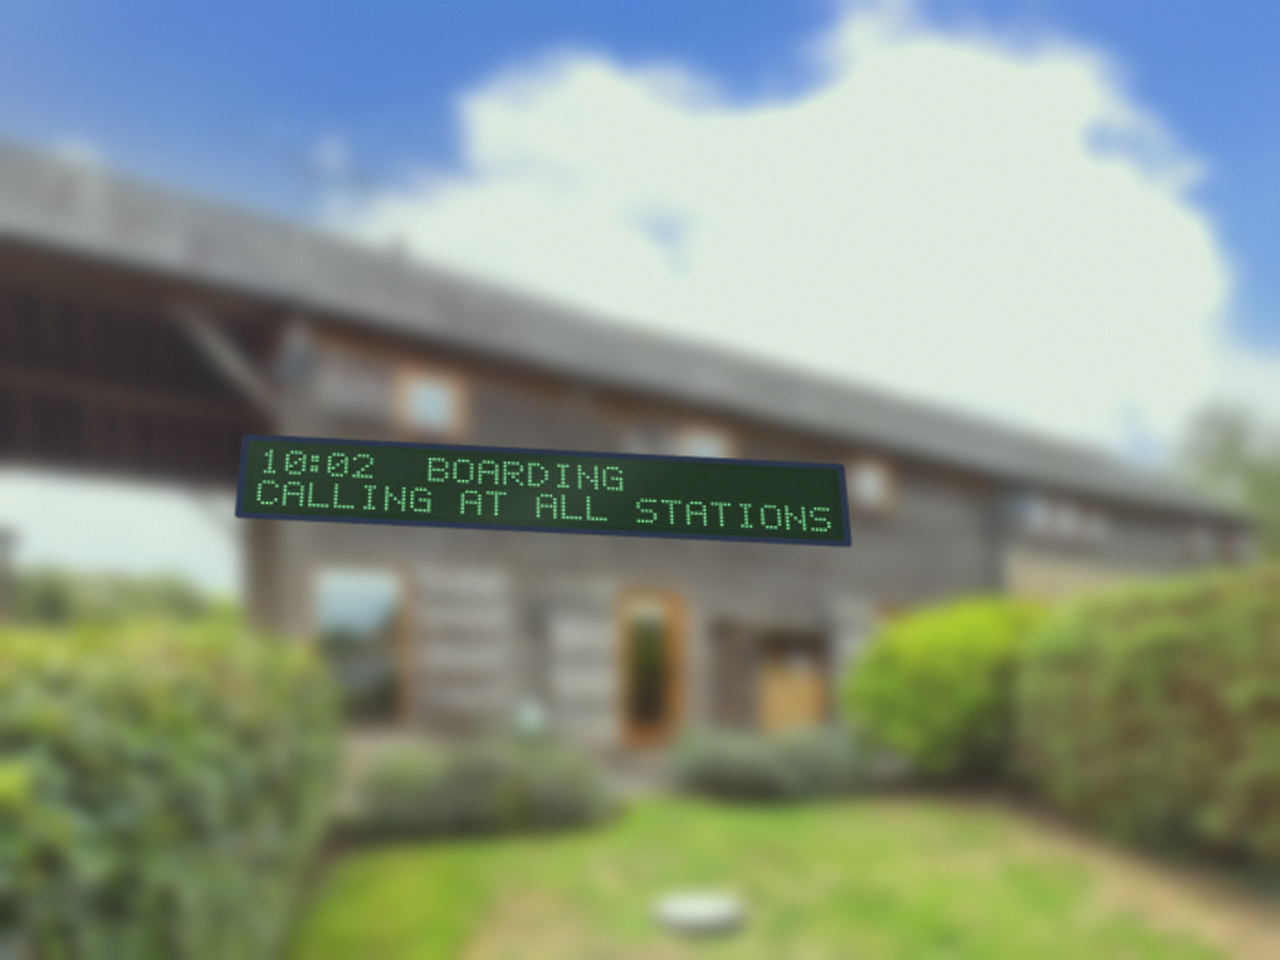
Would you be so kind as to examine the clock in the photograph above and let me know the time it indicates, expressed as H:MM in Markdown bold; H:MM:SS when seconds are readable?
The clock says **10:02**
